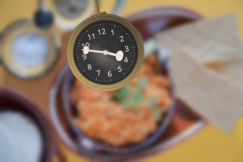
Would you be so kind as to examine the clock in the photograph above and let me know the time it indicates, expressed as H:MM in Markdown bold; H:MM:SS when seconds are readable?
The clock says **3:48**
